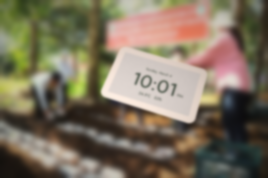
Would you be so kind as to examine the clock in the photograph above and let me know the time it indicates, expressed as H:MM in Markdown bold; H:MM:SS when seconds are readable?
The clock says **10:01**
